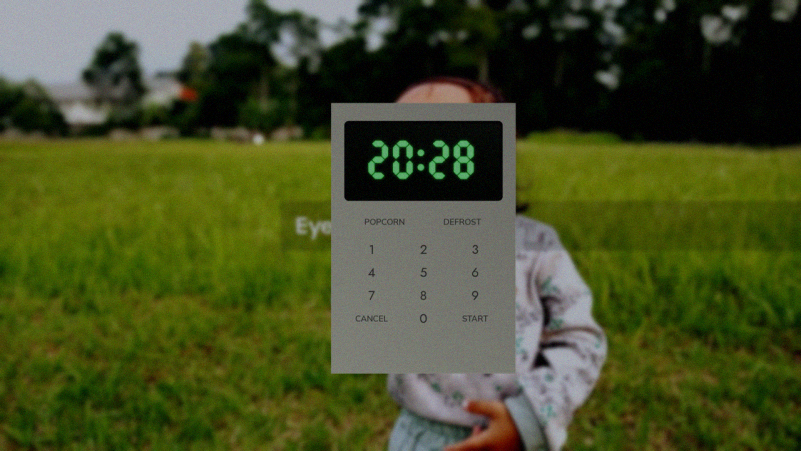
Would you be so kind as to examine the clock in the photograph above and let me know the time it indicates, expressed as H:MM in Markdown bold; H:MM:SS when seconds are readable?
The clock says **20:28**
